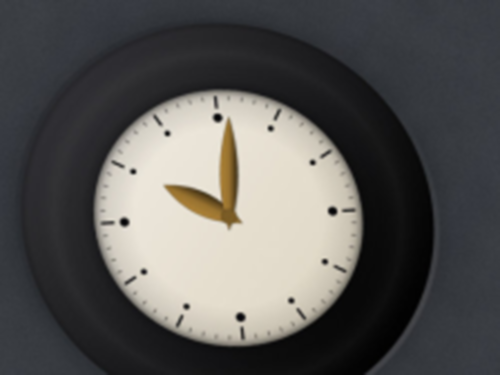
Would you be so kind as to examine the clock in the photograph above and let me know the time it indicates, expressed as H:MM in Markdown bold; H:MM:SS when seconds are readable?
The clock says **10:01**
